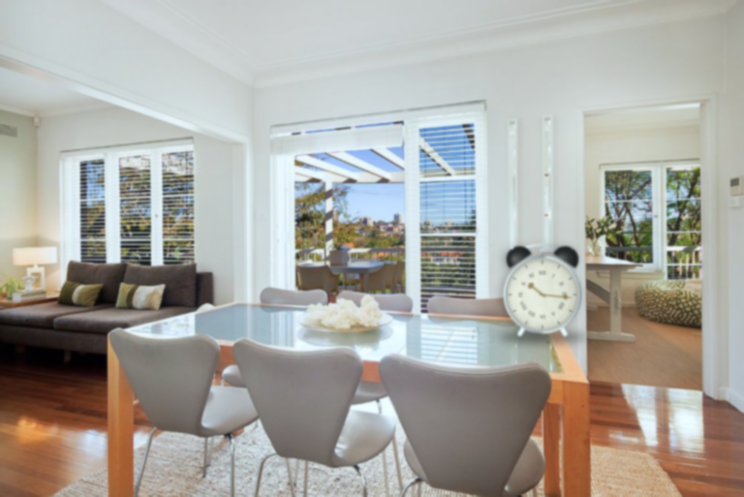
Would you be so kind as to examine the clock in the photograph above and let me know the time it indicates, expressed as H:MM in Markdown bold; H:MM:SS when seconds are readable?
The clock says **10:16**
